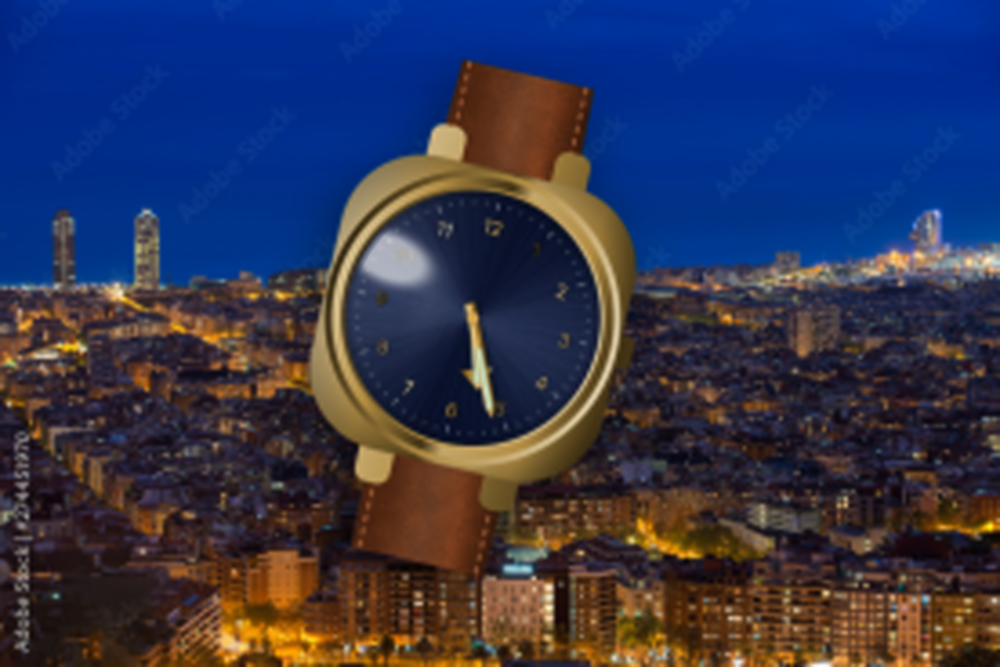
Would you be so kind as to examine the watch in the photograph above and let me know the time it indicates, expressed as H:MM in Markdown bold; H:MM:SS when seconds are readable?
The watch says **5:26**
